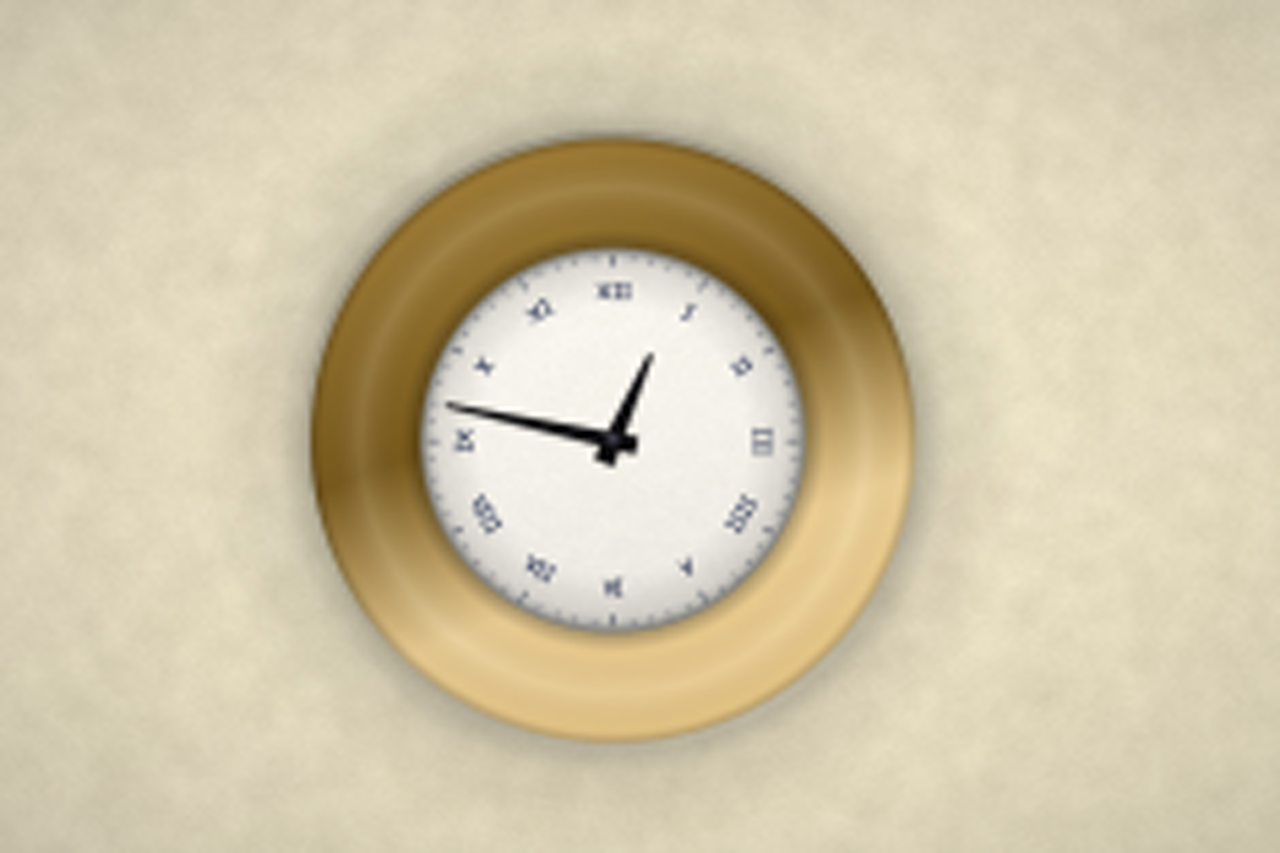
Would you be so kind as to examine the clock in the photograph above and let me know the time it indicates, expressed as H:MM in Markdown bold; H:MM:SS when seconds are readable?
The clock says **12:47**
